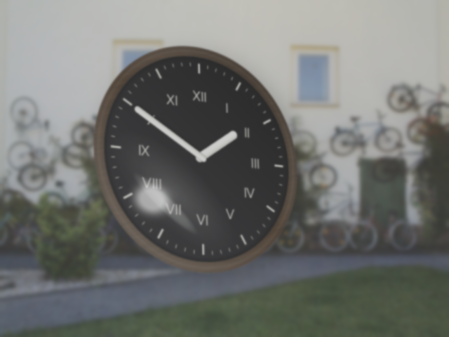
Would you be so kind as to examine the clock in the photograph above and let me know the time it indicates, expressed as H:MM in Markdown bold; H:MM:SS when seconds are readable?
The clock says **1:50**
